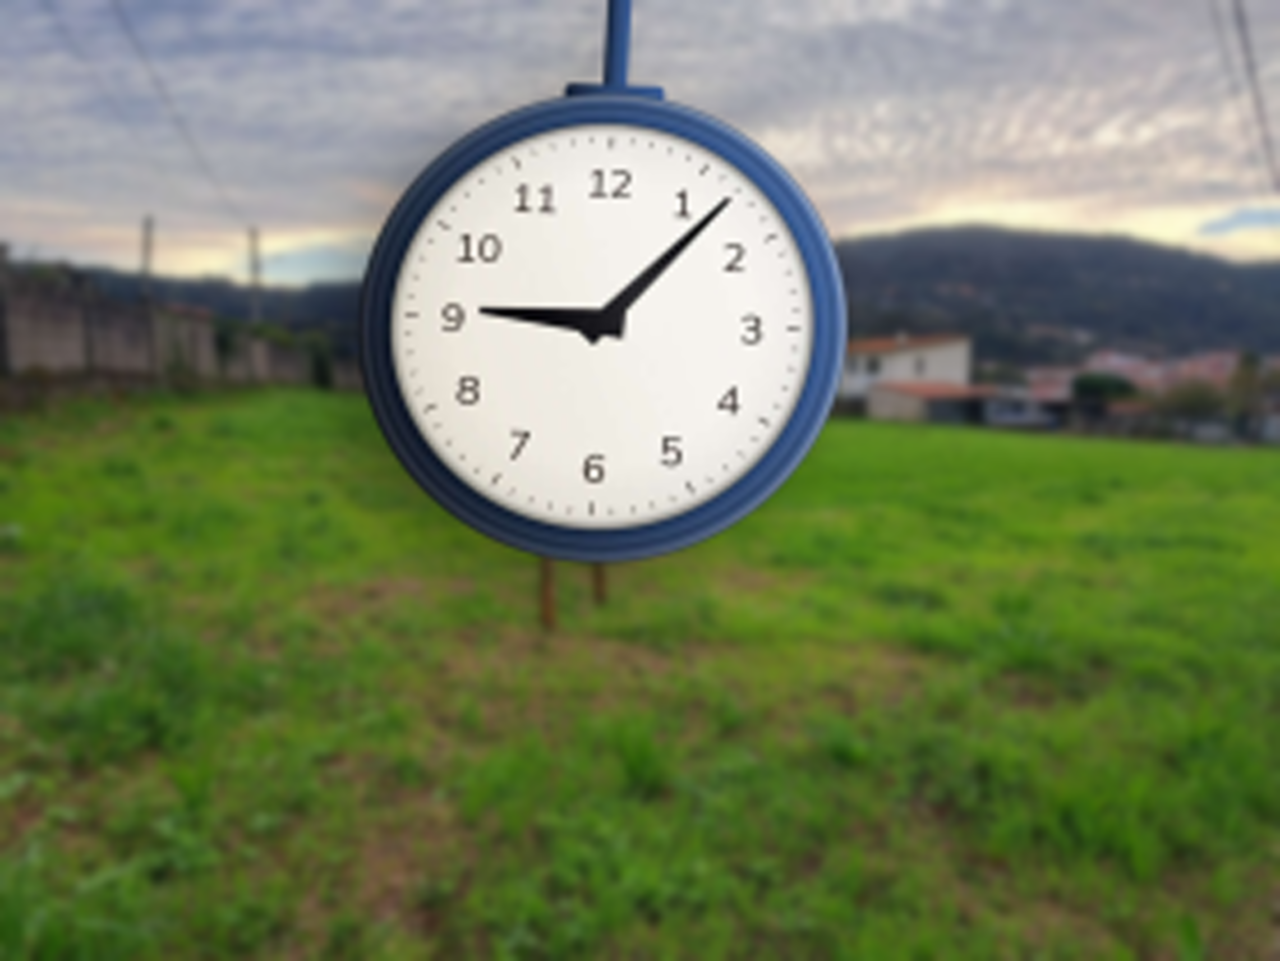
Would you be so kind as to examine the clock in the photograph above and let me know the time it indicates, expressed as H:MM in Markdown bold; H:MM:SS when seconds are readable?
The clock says **9:07**
